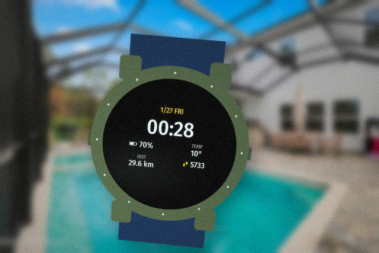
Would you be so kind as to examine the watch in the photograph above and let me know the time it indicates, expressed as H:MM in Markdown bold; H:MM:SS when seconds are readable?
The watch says **0:28**
